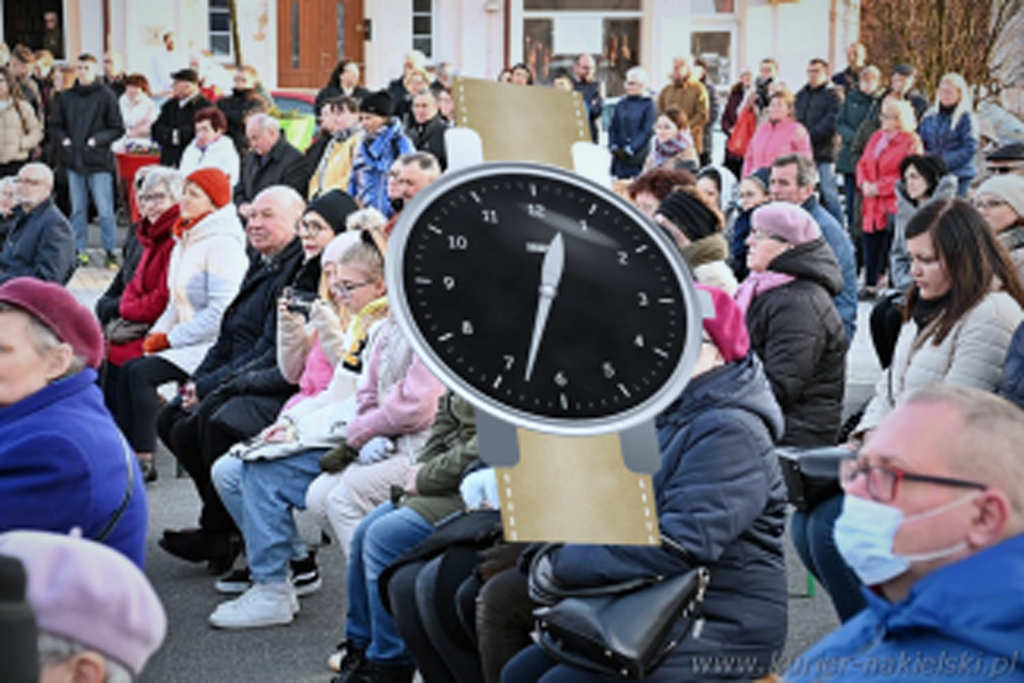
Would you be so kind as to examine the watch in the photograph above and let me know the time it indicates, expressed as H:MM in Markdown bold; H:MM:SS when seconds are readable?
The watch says **12:33**
